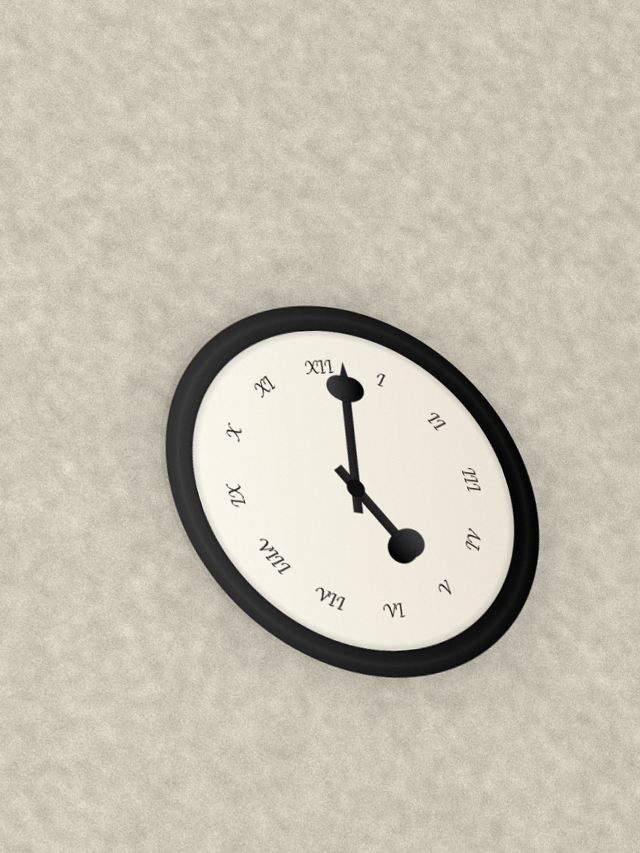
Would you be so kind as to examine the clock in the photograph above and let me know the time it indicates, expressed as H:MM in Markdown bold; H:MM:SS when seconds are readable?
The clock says **5:02**
